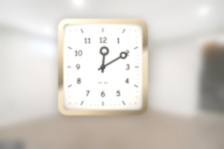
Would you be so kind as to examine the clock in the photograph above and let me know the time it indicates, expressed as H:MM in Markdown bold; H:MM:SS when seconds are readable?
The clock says **12:10**
